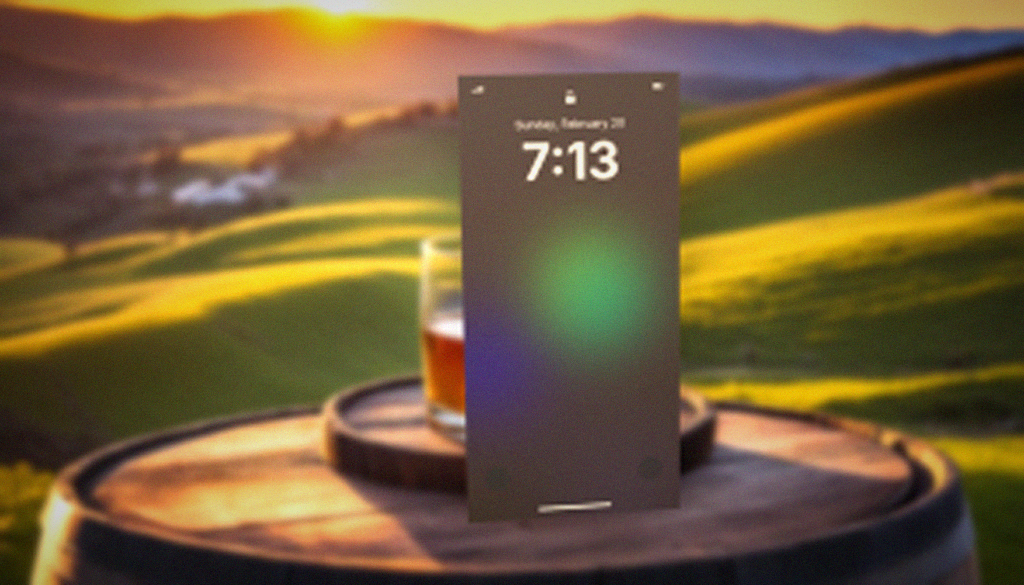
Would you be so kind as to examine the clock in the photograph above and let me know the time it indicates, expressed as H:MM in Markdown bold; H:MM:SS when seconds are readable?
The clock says **7:13**
